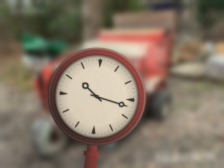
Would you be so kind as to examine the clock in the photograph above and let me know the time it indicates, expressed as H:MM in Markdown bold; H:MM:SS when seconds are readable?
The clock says **10:17**
